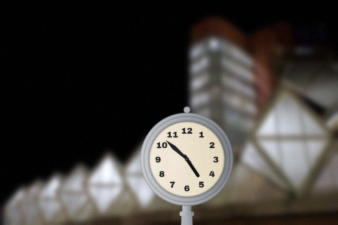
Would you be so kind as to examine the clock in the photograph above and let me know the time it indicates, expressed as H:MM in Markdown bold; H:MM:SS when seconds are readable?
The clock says **4:52**
